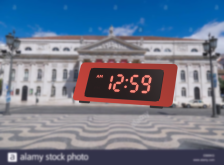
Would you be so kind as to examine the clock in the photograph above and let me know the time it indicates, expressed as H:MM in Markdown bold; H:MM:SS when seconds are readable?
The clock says **12:59**
